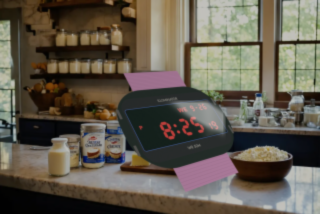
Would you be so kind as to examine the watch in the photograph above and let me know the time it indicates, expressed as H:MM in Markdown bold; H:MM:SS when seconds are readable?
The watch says **8:25**
